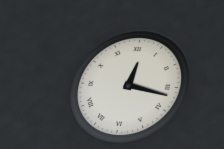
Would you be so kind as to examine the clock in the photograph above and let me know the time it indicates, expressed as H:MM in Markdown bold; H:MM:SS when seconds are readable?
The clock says **12:17**
